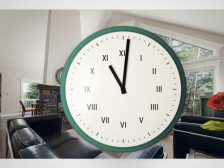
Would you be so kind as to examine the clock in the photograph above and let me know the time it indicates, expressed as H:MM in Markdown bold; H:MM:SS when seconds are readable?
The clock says **11:01**
